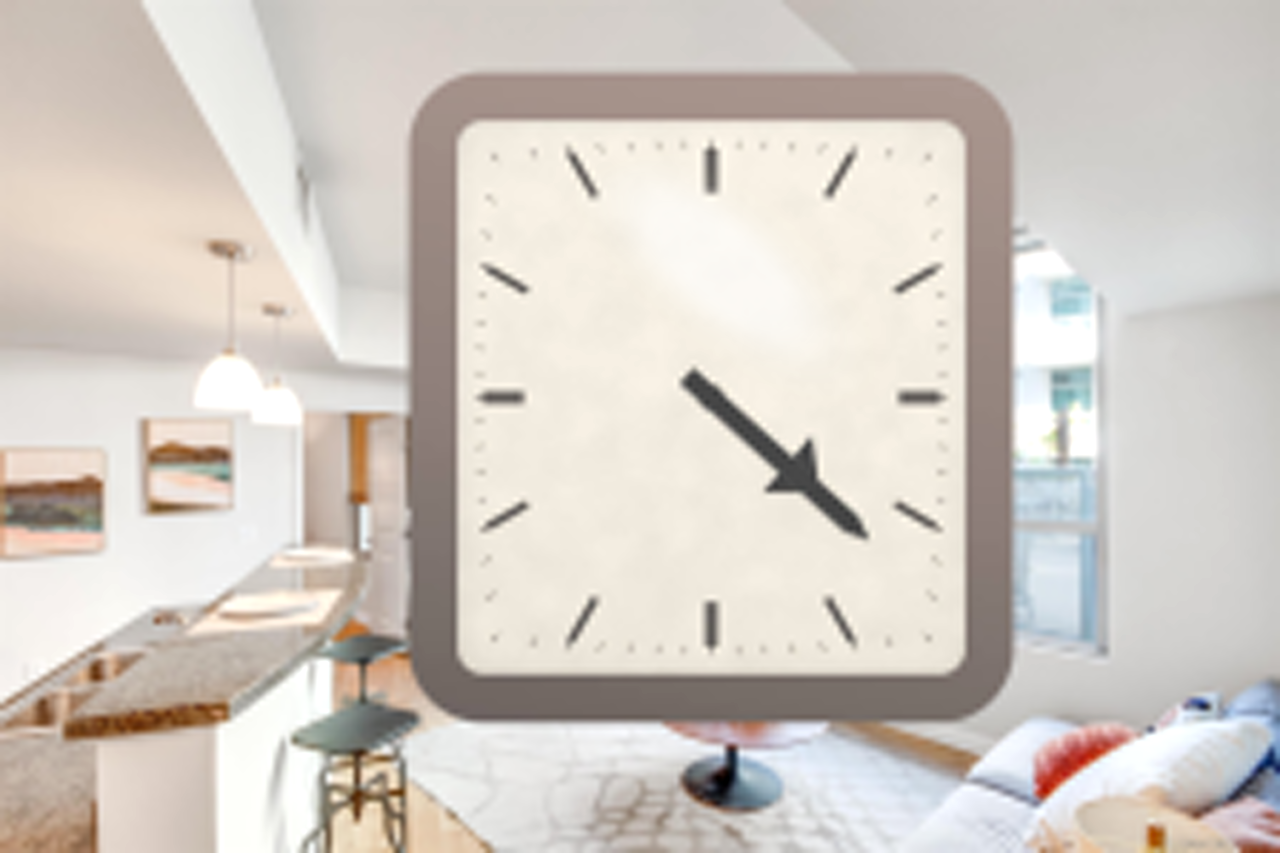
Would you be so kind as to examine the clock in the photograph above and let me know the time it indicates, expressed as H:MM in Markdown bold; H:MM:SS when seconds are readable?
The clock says **4:22**
